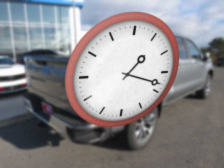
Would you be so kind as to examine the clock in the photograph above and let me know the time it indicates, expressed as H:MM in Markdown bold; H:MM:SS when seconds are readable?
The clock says **1:18**
